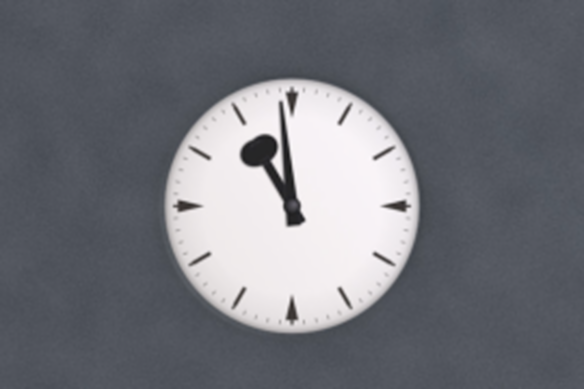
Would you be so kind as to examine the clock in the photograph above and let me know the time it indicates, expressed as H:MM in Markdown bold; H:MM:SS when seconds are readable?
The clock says **10:59**
